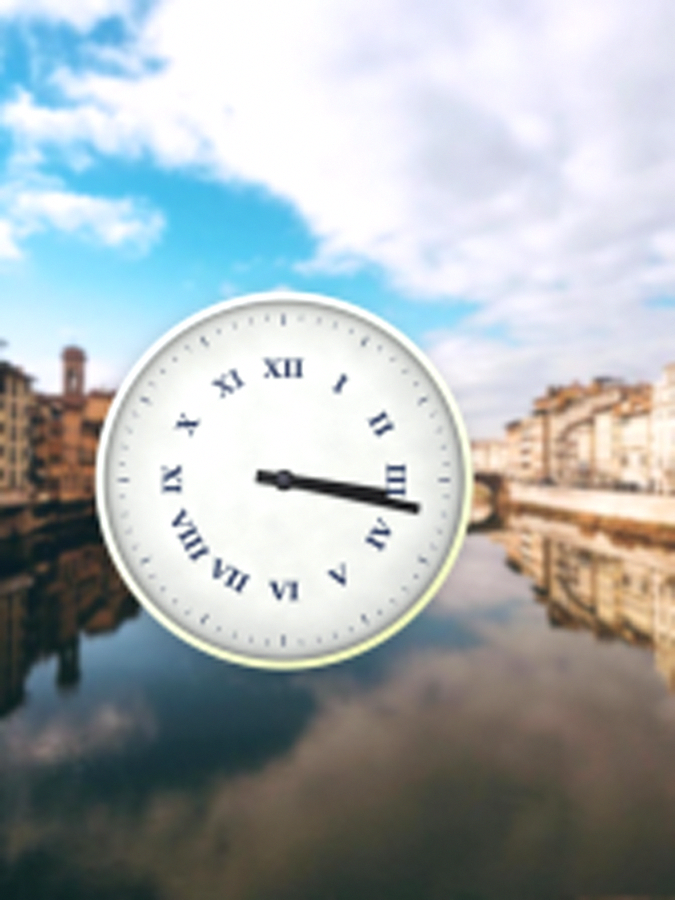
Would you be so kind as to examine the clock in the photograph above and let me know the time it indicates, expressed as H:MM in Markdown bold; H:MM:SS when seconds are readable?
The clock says **3:17**
